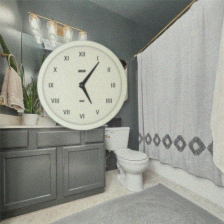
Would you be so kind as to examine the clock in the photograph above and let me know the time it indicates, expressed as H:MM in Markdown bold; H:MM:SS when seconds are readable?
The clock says **5:06**
